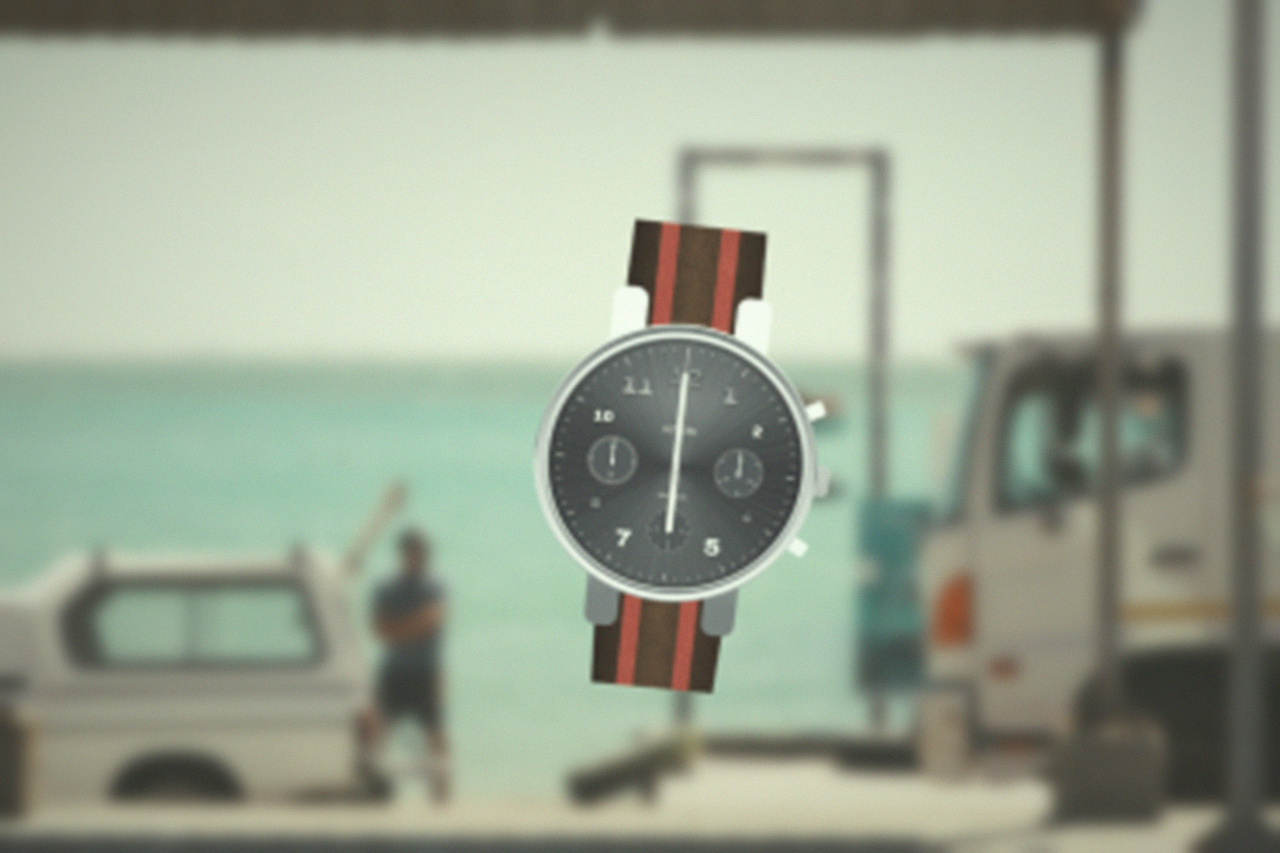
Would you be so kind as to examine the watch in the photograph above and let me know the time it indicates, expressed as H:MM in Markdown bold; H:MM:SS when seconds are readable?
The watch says **6:00**
